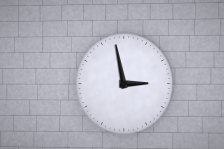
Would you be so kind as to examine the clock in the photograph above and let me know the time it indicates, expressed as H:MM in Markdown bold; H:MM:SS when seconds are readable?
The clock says **2:58**
